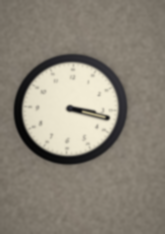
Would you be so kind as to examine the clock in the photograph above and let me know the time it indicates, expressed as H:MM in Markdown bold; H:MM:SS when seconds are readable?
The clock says **3:17**
